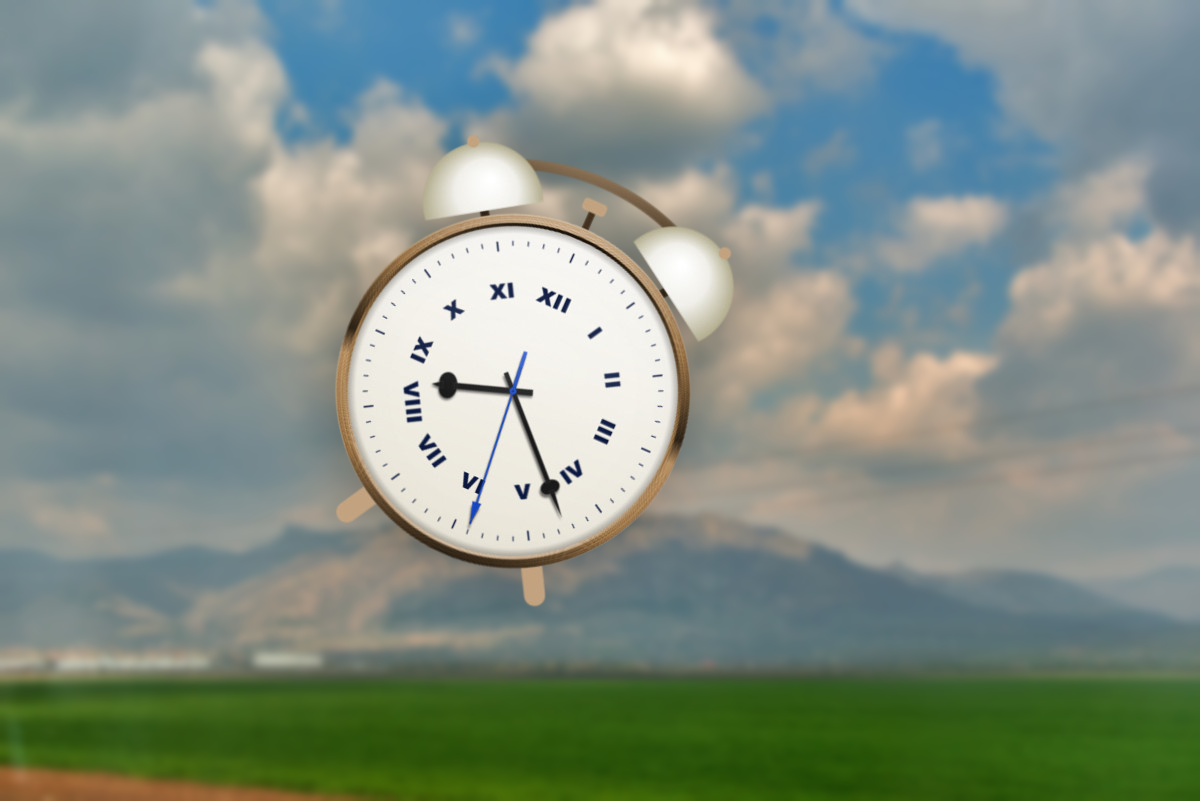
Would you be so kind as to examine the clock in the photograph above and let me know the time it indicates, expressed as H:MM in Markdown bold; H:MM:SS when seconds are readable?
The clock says **8:22:29**
